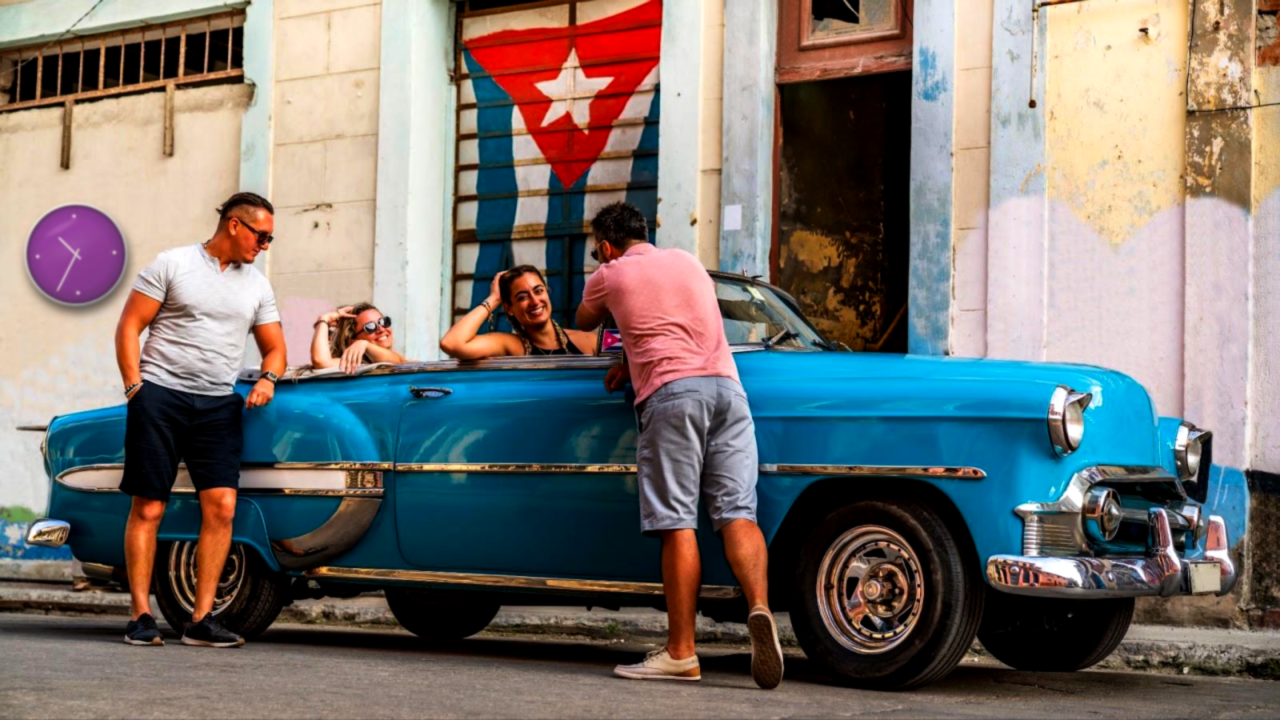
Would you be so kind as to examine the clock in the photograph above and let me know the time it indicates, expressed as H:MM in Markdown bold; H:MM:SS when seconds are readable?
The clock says **10:35**
